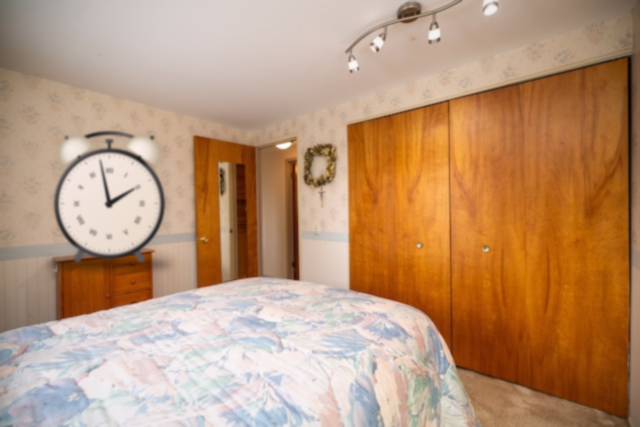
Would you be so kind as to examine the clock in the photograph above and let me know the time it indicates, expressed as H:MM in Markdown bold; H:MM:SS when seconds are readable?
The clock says **1:58**
